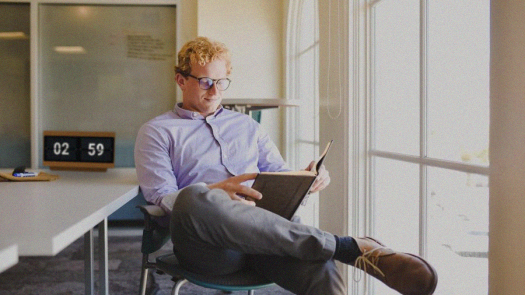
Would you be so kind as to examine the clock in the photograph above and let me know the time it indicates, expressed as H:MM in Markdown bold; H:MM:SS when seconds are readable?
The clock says **2:59**
